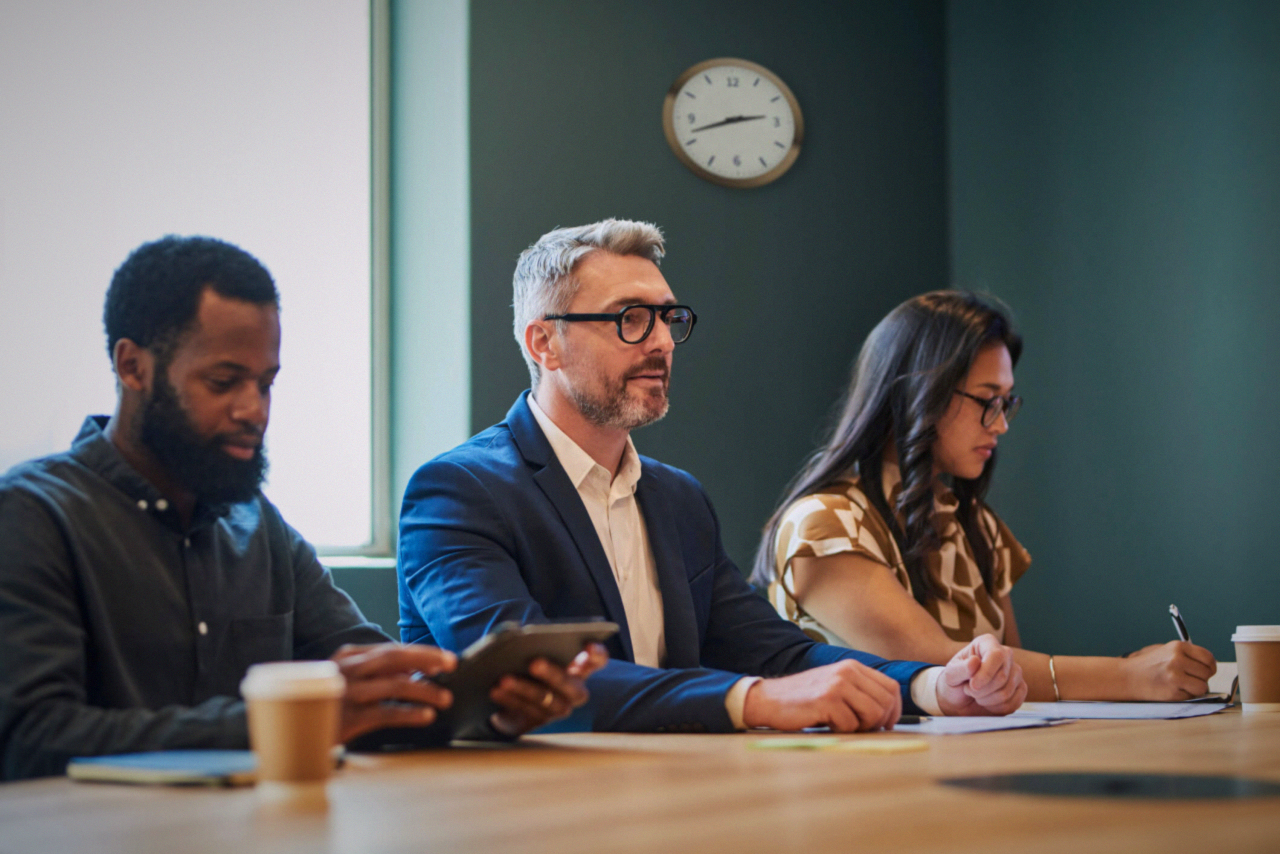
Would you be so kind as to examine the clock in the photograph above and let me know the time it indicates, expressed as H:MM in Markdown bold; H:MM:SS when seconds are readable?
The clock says **2:42**
